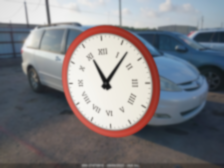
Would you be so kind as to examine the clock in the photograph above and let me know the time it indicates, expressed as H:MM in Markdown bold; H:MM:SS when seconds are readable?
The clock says **11:07**
